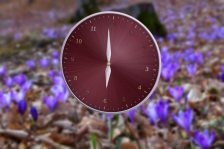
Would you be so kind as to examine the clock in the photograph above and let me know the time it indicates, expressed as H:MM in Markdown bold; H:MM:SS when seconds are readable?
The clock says **5:59**
